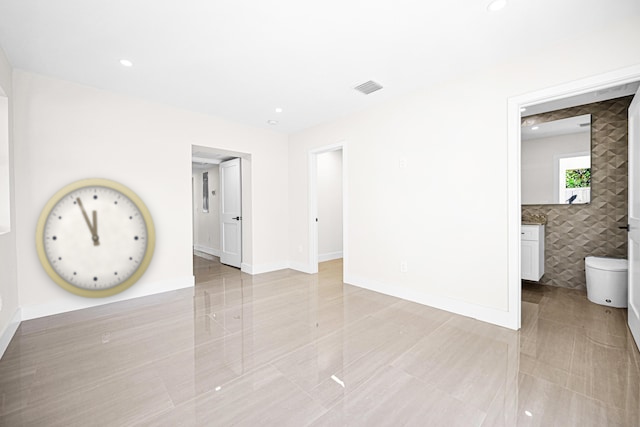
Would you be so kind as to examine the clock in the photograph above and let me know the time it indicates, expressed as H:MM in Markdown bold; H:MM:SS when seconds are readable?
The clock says **11:56**
